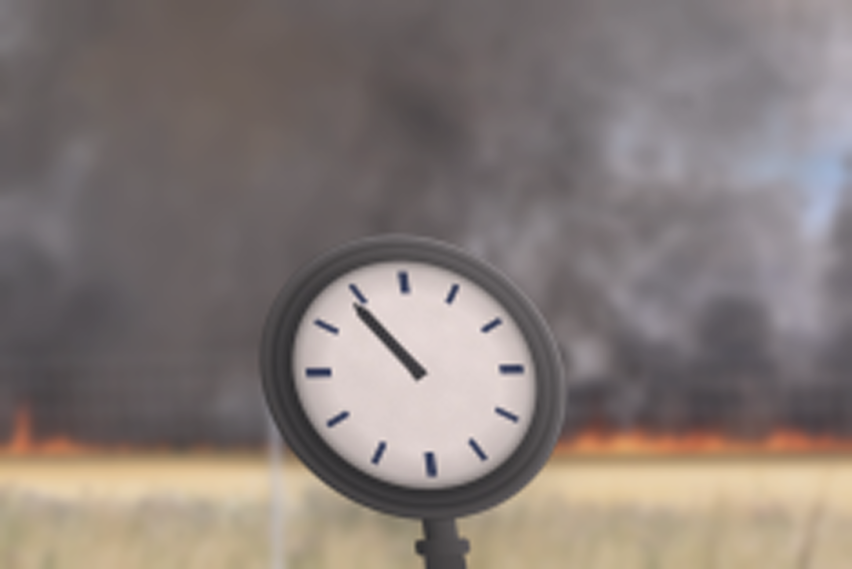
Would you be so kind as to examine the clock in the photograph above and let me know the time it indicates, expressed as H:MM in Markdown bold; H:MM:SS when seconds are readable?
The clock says **10:54**
